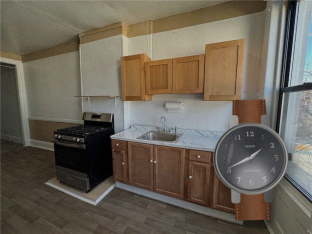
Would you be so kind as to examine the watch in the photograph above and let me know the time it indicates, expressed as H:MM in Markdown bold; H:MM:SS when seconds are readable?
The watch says **1:41**
